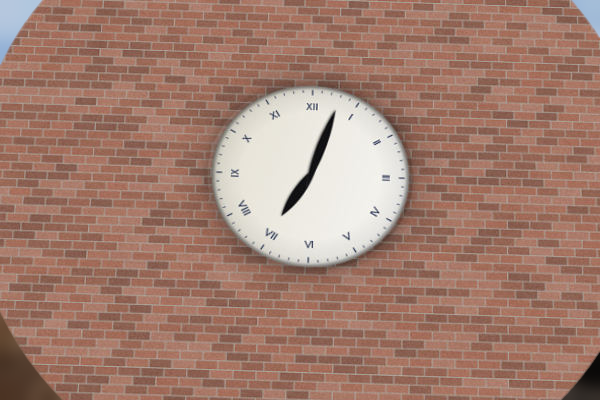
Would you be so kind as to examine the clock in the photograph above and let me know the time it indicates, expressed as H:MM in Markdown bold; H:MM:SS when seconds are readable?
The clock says **7:03**
